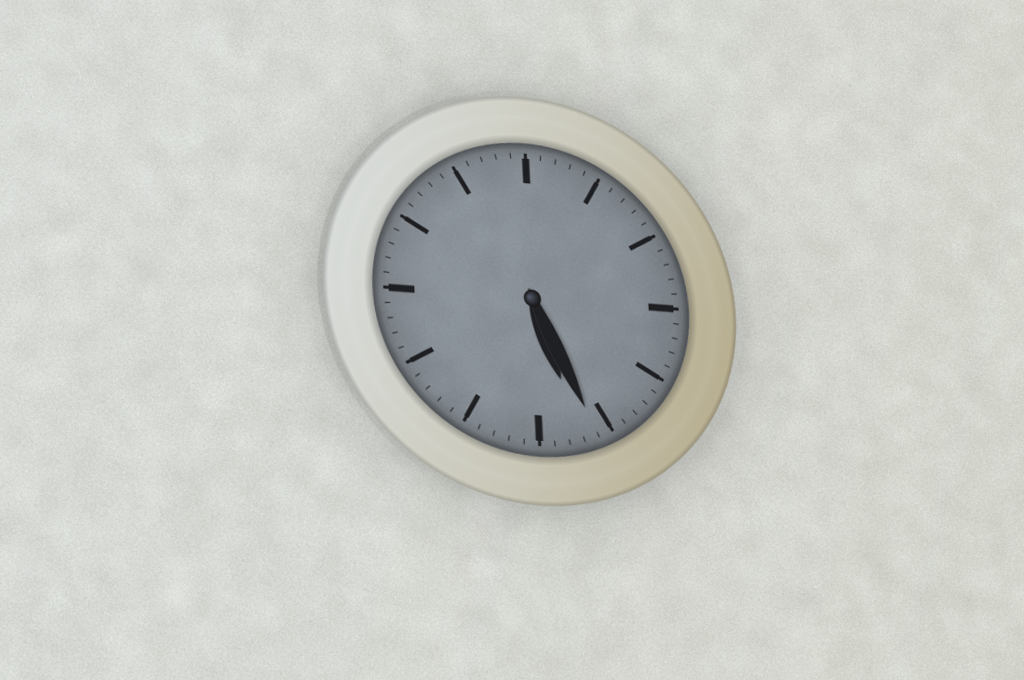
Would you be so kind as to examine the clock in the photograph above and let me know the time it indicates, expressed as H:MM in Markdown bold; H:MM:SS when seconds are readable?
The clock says **5:26**
